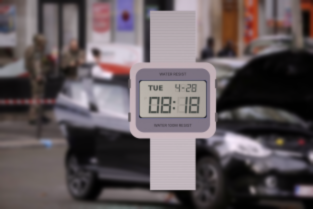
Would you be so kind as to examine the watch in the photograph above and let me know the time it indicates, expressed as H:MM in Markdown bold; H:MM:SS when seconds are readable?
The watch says **8:18**
